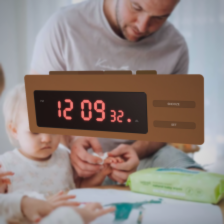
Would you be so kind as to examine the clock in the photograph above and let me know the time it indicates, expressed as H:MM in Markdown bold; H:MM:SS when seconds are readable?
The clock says **12:09:32**
